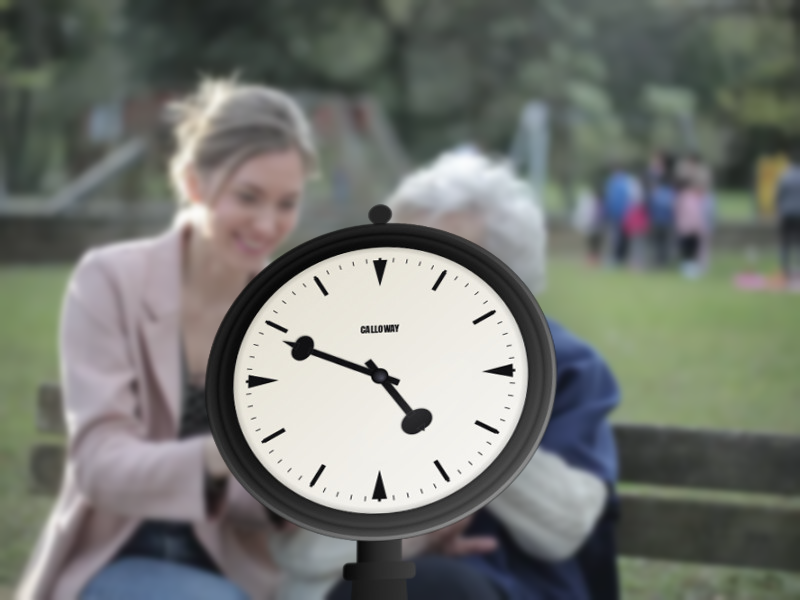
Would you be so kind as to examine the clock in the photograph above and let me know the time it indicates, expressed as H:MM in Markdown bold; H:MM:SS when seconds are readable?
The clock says **4:49**
